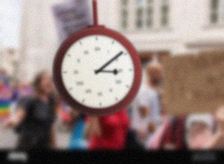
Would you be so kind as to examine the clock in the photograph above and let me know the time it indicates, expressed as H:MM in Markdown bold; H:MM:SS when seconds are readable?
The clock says **3:09**
